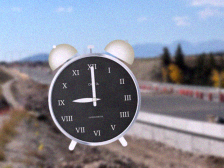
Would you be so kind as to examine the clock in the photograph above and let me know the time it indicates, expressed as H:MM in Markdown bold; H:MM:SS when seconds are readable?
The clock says **9:00**
